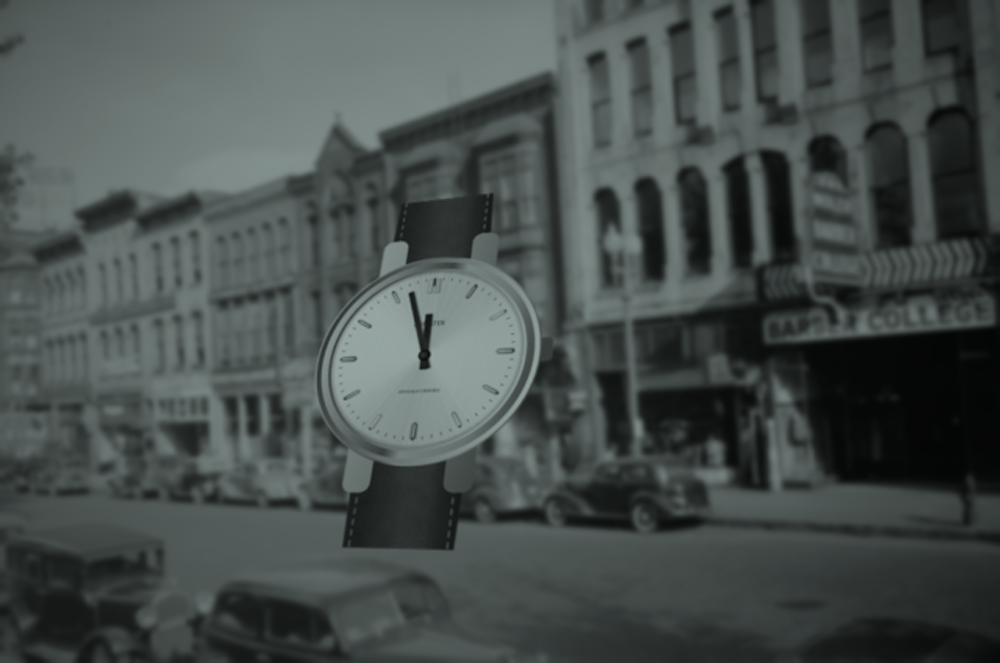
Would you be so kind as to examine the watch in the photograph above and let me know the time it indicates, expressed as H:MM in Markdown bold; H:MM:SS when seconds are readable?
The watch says **11:57**
